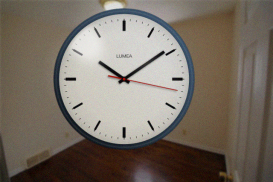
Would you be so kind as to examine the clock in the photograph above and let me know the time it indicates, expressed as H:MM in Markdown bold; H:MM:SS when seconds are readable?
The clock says **10:09:17**
